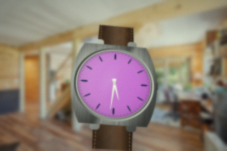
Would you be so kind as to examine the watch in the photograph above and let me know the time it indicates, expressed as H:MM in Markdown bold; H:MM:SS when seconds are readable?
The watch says **5:31**
